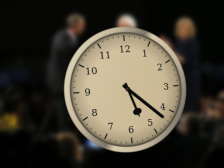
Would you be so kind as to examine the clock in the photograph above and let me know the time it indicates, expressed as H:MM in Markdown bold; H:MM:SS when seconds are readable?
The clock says **5:22**
